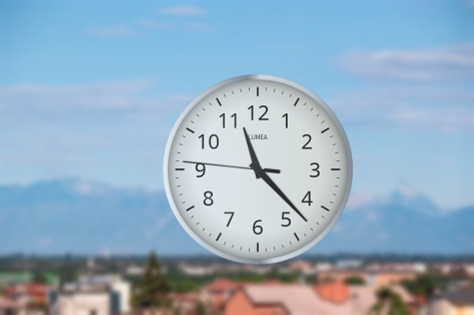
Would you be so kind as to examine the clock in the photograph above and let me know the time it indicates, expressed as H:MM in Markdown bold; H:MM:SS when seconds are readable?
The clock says **11:22:46**
